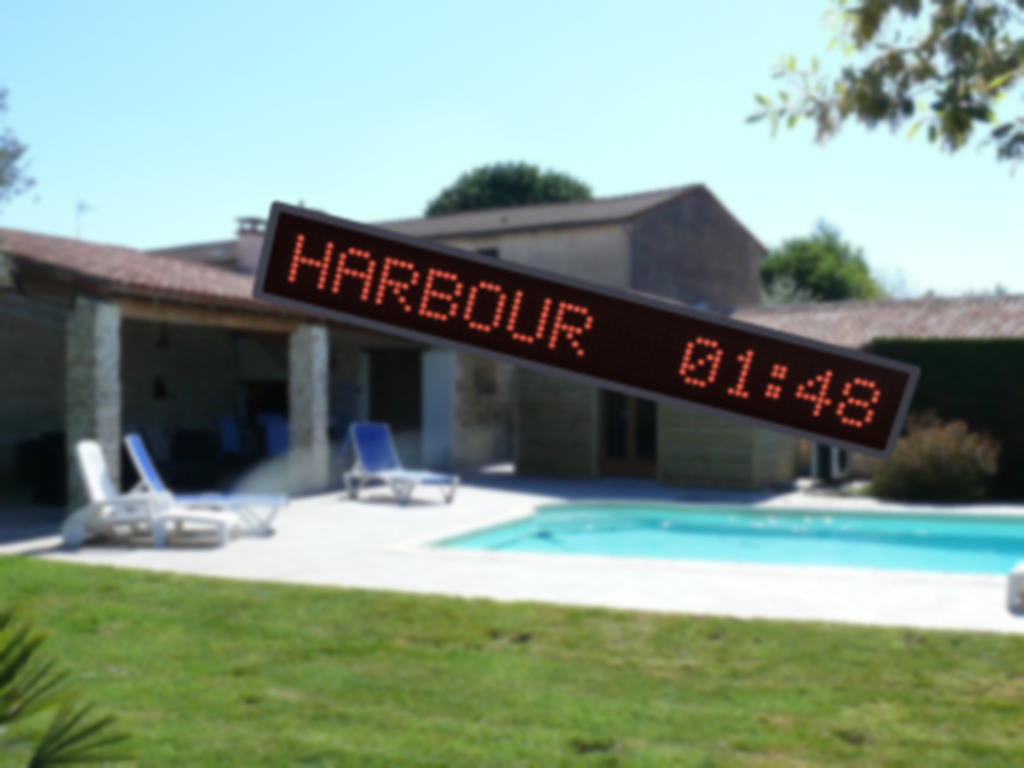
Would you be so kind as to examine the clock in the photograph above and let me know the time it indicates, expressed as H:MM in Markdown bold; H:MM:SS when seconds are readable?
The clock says **1:48**
